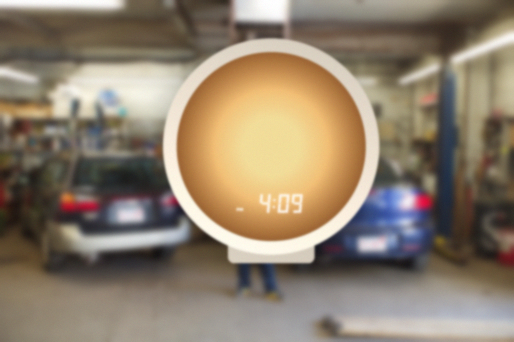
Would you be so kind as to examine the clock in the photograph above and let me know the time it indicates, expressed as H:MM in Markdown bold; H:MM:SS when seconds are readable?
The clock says **4:09**
